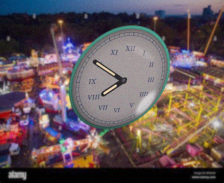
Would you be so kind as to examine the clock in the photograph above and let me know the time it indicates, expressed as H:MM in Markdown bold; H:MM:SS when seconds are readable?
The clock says **7:50**
